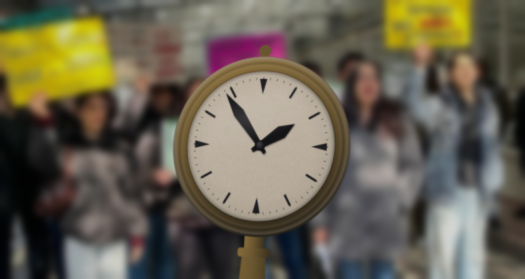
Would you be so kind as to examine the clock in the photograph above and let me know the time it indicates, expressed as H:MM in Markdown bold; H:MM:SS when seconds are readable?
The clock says **1:54**
